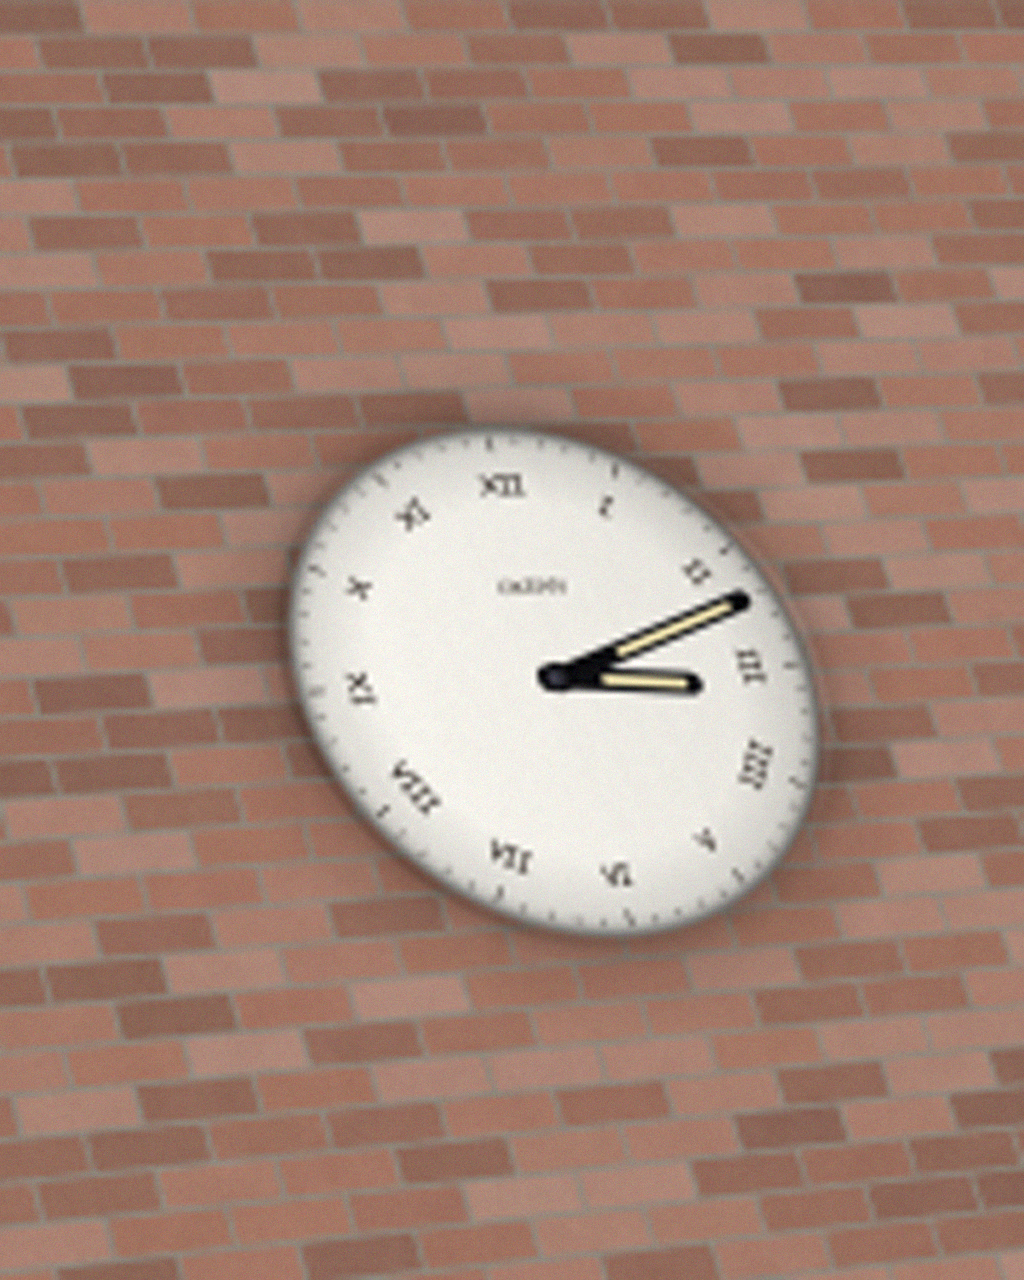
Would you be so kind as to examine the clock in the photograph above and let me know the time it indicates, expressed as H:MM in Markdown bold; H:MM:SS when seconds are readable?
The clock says **3:12**
